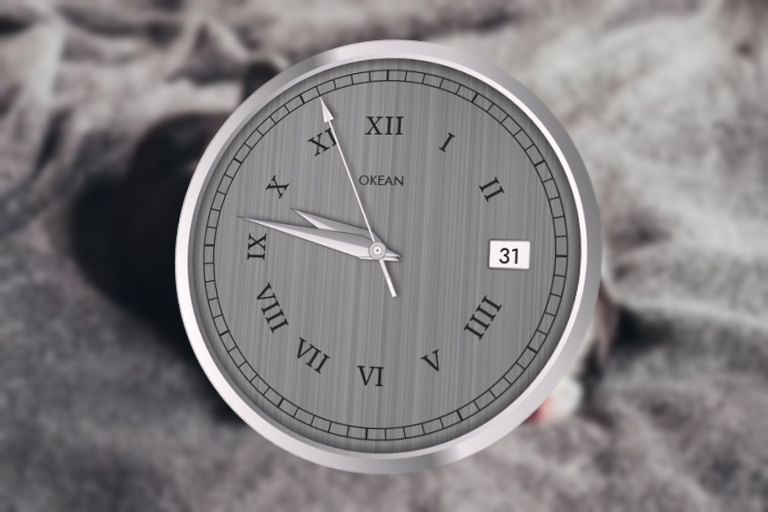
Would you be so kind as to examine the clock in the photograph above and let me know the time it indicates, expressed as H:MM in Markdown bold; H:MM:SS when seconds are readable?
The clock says **9:46:56**
